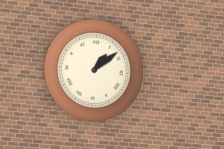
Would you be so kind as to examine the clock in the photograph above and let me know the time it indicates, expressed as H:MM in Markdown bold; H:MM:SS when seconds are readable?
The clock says **1:08**
